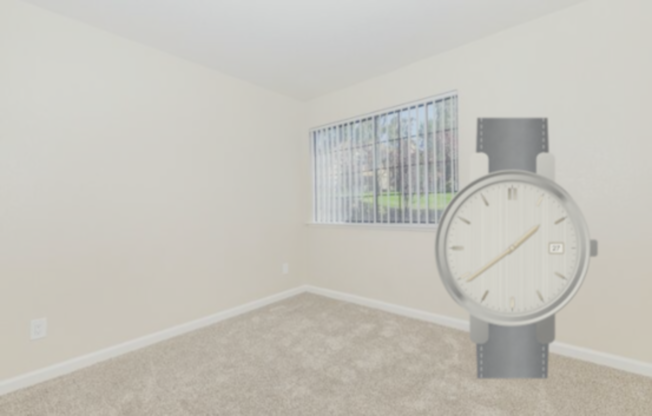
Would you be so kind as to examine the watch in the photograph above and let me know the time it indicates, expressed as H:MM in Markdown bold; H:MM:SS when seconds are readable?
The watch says **1:39**
